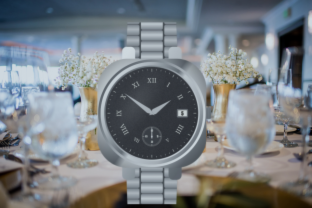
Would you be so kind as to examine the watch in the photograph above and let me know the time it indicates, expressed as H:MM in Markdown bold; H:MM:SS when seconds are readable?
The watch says **1:51**
